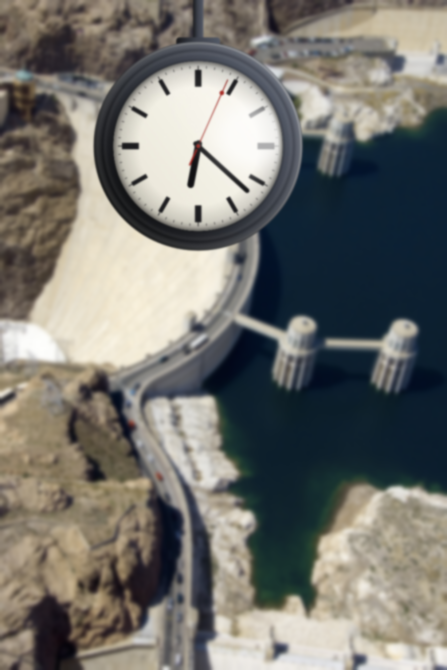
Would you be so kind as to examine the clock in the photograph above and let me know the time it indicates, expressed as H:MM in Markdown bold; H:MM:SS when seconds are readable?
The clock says **6:22:04**
